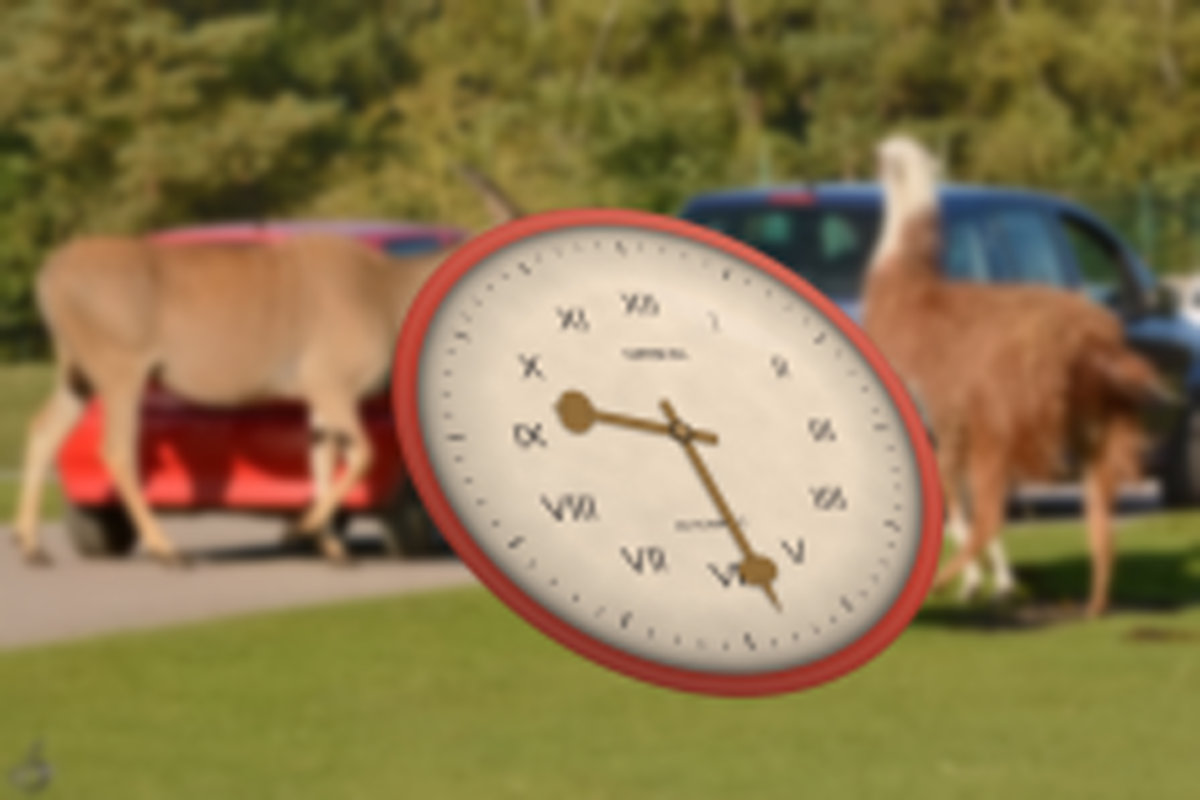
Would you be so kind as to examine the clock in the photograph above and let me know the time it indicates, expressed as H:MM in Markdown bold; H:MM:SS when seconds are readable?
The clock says **9:28**
